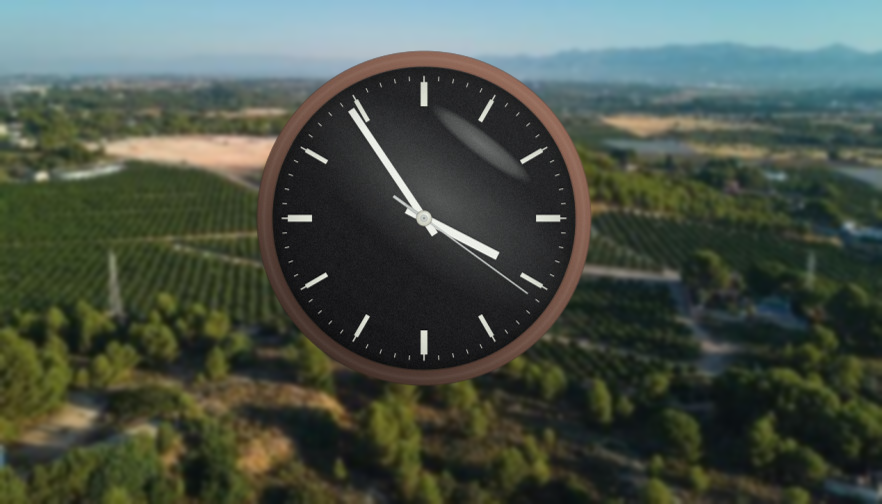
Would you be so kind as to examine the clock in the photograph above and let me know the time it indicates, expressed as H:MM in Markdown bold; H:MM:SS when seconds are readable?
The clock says **3:54:21**
